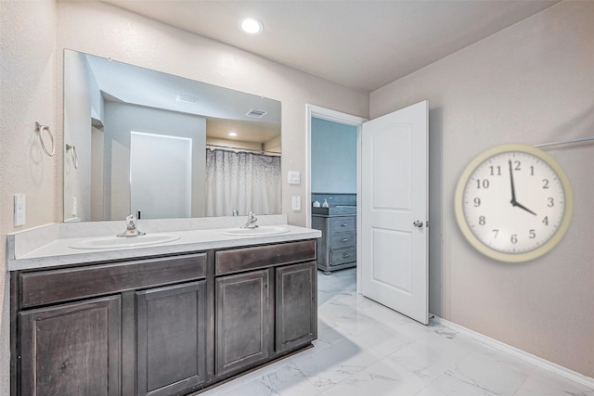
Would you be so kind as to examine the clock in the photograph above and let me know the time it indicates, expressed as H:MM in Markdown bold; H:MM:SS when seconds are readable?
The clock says **3:59**
